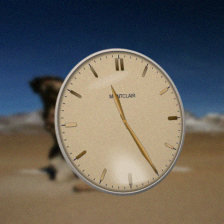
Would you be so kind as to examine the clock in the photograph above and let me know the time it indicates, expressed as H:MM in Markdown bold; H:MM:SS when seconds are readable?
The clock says **11:25**
